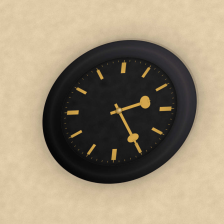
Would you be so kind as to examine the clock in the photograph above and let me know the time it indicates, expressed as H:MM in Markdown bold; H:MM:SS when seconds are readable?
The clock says **2:25**
